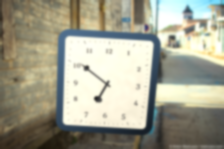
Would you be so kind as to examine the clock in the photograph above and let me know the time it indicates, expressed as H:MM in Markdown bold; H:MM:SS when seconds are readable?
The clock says **6:51**
